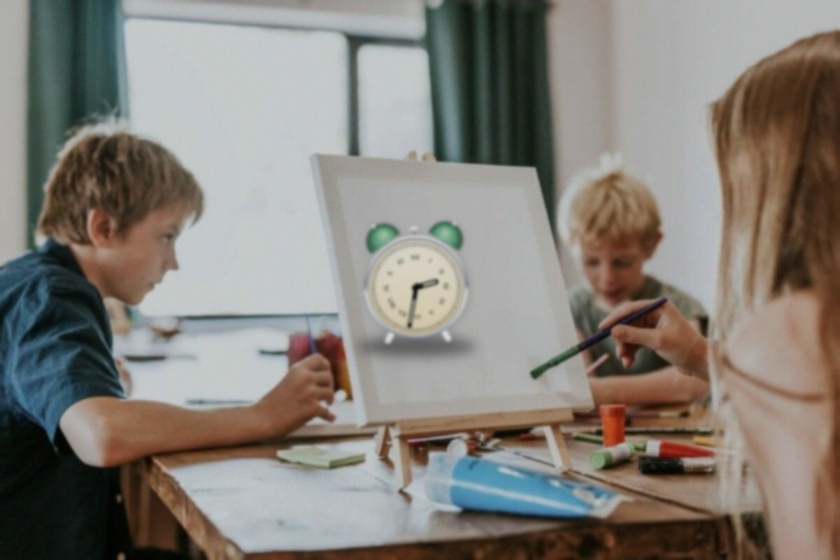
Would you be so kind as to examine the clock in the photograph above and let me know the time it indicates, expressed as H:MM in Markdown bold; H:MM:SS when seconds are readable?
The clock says **2:32**
